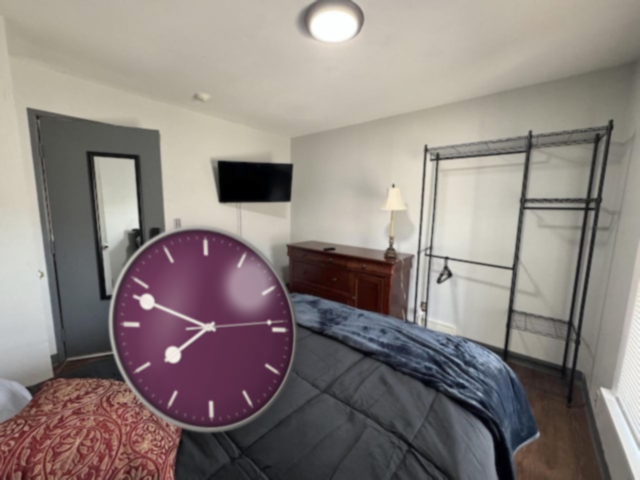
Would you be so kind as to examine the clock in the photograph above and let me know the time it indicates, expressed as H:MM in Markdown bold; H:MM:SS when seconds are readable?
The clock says **7:48:14**
